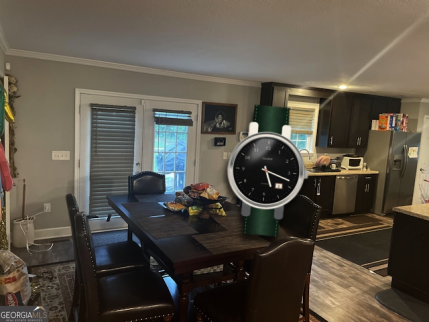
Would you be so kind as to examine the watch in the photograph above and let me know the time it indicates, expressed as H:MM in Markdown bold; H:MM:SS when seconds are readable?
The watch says **5:18**
